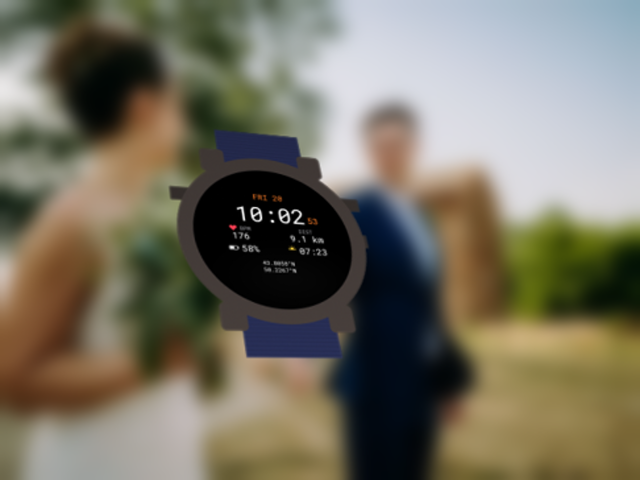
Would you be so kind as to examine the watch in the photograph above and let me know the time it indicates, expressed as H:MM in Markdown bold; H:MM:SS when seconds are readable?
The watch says **10:02**
